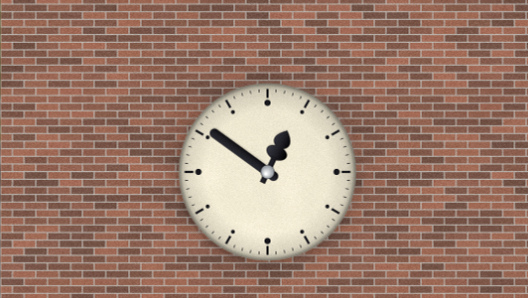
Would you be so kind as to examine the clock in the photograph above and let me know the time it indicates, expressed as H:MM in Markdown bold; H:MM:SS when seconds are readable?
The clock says **12:51**
